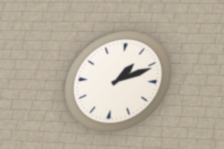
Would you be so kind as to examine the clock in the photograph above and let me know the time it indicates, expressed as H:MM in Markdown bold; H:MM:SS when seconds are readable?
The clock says **1:11**
